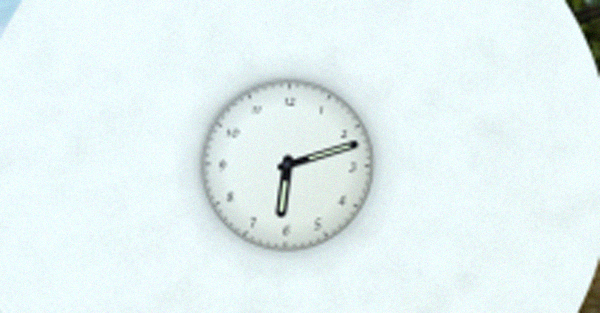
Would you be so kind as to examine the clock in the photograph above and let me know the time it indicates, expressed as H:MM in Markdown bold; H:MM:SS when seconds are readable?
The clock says **6:12**
